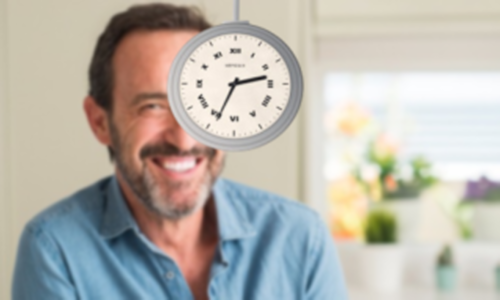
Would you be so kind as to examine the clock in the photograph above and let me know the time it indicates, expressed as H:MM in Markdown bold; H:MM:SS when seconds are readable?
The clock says **2:34**
